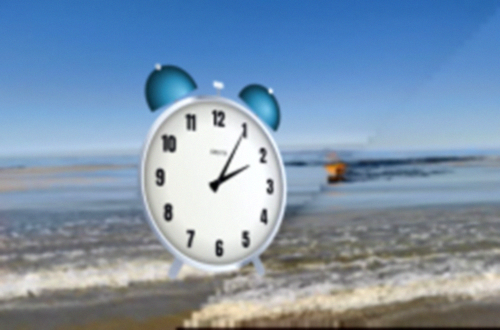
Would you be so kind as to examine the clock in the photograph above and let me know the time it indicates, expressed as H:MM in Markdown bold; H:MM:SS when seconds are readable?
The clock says **2:05**
